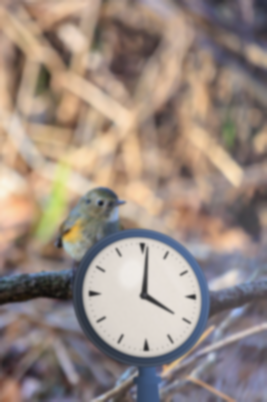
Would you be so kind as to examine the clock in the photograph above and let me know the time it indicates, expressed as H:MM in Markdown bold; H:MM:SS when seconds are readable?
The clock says **4:01**
